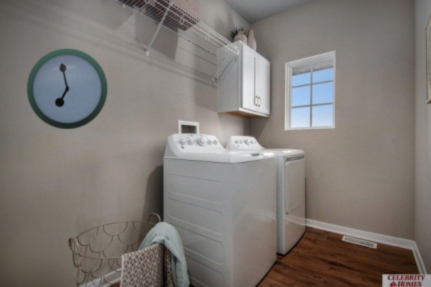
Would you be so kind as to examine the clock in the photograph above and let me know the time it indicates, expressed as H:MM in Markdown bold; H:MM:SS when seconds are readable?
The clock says **6:58**
